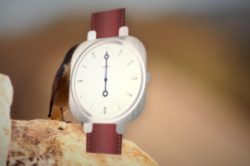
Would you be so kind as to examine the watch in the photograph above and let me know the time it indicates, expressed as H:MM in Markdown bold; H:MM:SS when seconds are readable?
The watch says **6:00**
